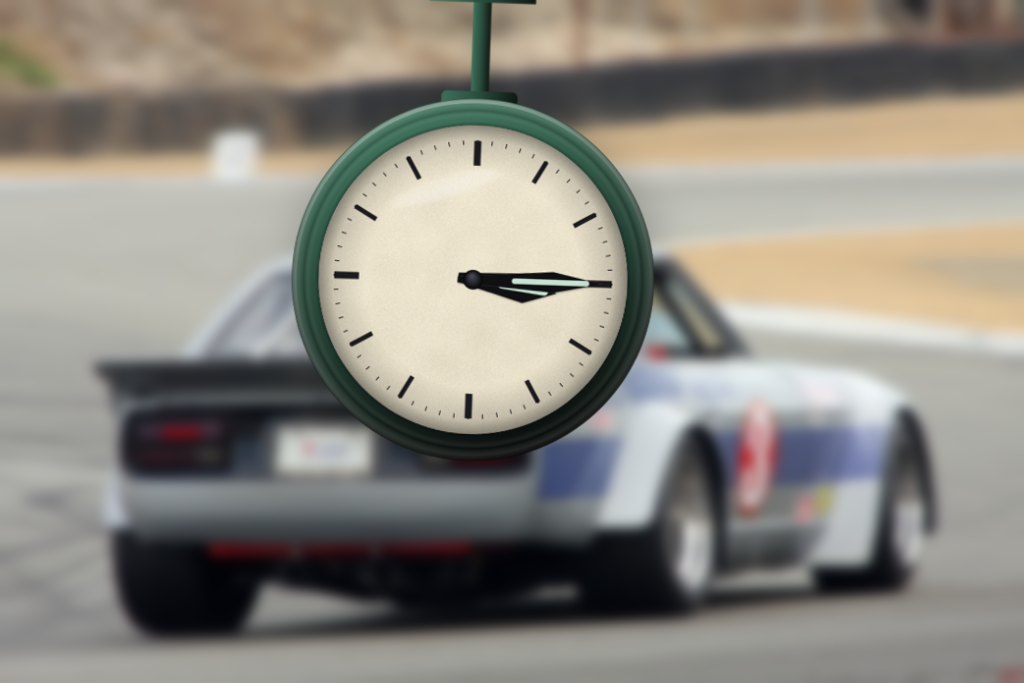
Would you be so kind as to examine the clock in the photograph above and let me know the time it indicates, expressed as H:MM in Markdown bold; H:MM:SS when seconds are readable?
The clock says **3:15**
